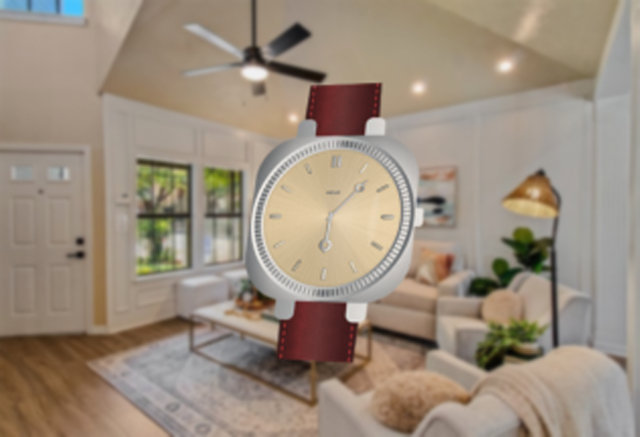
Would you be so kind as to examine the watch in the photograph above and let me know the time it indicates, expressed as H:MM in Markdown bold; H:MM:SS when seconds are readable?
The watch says **6:07**
